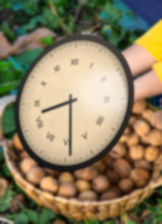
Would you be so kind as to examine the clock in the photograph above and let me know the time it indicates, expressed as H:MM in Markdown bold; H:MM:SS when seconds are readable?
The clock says **8:29**
